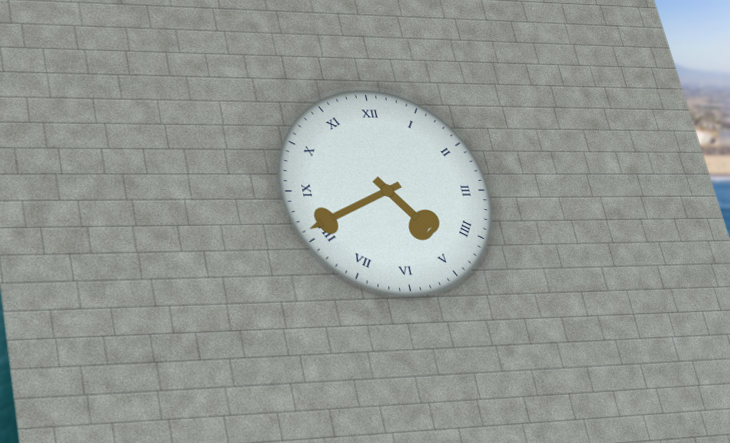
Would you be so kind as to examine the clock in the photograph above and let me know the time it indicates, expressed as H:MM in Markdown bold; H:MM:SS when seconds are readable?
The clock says **4:41**
